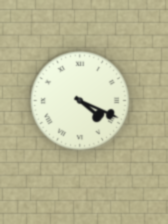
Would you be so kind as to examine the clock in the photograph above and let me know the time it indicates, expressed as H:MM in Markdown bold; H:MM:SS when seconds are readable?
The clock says **4:19**
